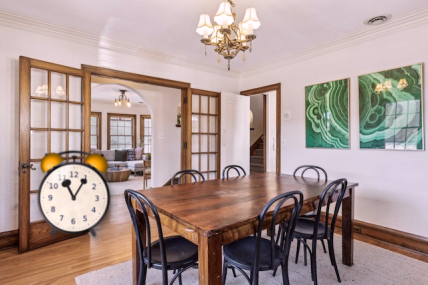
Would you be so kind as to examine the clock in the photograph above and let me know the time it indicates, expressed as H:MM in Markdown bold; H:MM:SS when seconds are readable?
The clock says **11:05**
